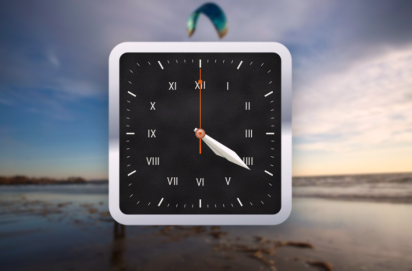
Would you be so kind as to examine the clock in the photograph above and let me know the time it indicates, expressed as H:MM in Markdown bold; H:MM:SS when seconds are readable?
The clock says **4:21:00**
